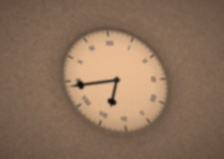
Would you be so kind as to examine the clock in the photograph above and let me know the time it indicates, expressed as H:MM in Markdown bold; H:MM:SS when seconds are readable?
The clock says **6:44**
